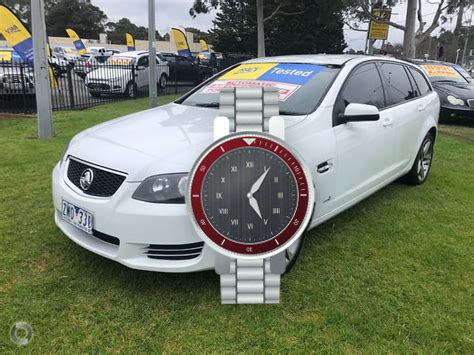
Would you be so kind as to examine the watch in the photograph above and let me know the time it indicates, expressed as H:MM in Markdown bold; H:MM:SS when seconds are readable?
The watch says **5:06**
